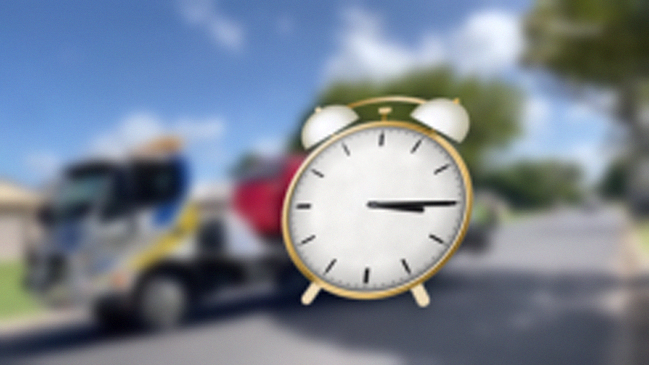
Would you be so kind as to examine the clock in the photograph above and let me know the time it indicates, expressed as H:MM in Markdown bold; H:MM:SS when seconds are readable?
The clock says **3:15**
